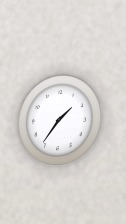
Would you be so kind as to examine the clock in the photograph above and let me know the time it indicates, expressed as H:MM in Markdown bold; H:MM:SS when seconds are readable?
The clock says **1:36**
